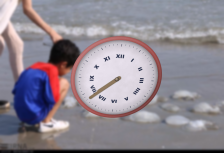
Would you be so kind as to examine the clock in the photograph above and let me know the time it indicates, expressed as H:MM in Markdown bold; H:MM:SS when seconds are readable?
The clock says **7:38**
